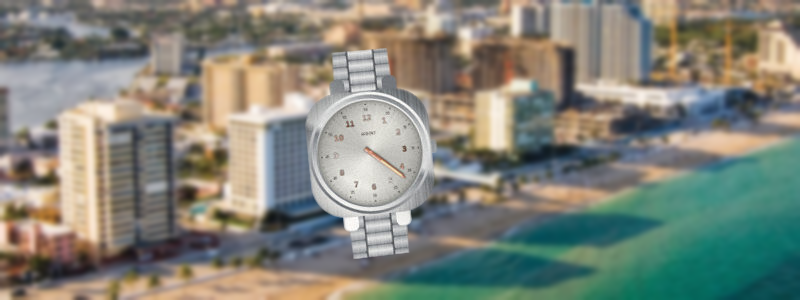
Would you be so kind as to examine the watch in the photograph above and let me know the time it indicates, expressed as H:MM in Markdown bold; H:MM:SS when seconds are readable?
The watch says **4:22**
